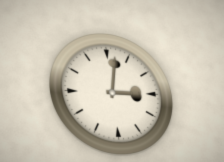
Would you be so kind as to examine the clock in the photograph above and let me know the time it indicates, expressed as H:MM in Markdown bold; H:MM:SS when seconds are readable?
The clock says **3:02**
